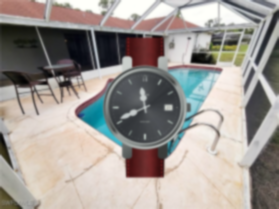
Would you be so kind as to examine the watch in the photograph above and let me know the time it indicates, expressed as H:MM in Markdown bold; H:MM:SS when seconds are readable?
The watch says **11:41**
